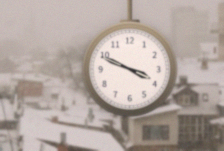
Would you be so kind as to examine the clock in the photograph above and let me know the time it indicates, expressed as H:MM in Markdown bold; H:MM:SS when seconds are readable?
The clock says **3:49**
